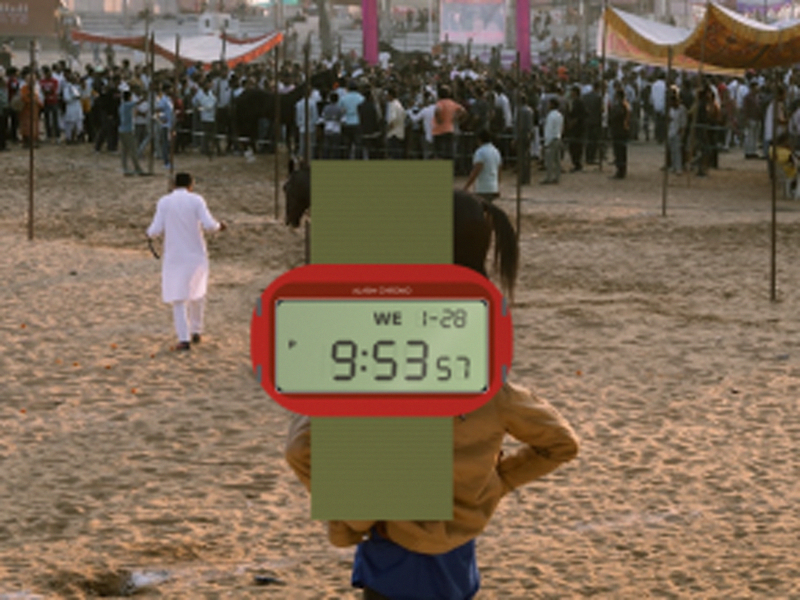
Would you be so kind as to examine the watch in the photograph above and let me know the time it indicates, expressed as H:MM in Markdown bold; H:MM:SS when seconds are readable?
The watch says **9:53:57**
